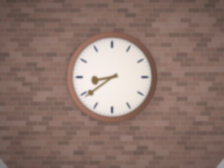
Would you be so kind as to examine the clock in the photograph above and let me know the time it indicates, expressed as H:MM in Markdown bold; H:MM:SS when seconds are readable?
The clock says **8:39**
